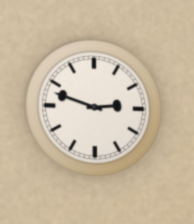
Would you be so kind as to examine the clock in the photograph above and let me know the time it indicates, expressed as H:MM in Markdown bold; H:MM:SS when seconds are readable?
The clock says **2:48**
